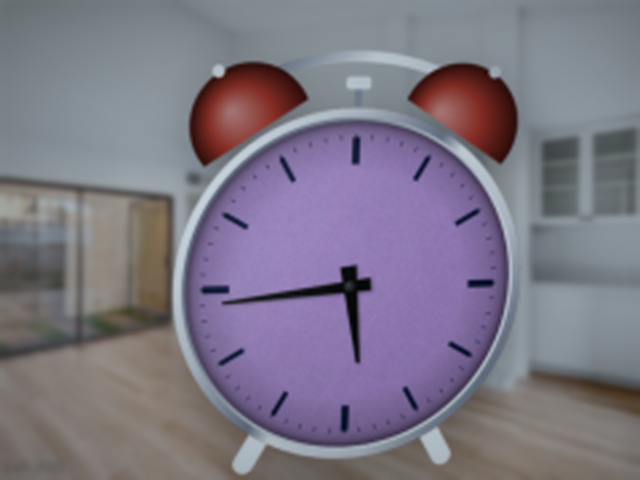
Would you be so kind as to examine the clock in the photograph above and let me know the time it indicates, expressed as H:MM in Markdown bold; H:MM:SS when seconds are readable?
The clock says **5:44**
